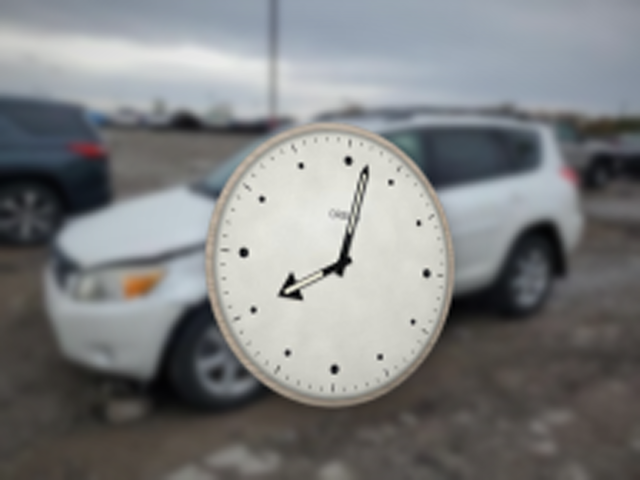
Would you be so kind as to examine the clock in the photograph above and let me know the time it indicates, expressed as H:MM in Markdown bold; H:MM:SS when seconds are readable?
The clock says **8:02**
